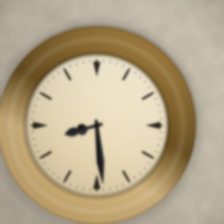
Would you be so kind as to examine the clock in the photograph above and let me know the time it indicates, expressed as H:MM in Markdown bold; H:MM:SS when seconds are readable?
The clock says **8:29**
